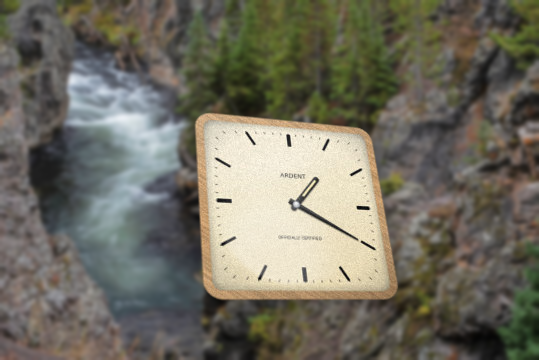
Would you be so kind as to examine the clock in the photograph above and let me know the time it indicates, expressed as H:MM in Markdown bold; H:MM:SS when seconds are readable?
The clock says **1:20**
